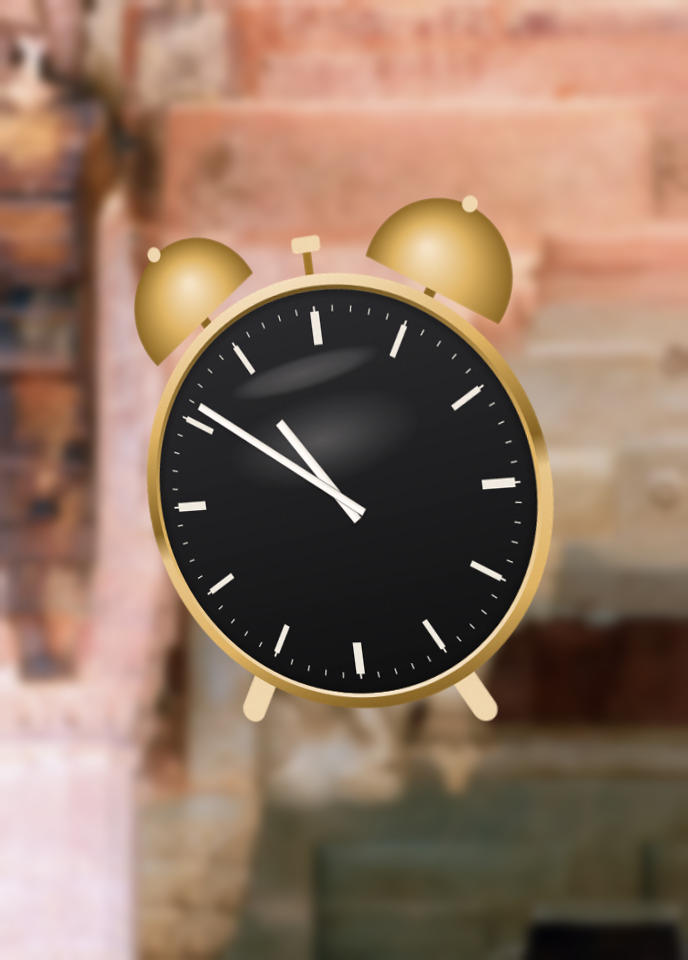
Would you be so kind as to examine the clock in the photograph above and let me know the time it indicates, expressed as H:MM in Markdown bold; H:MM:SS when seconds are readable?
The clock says **10:51**
